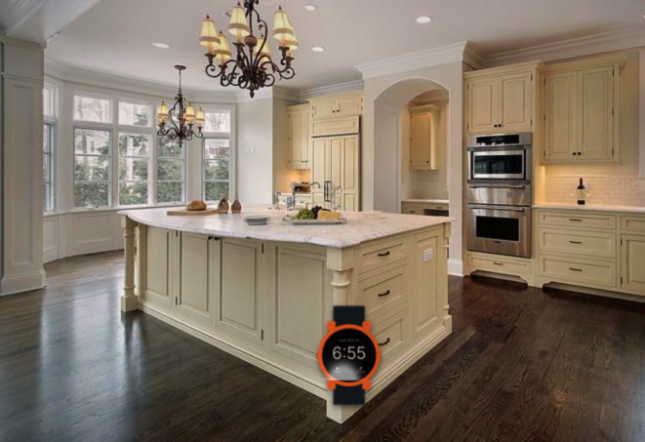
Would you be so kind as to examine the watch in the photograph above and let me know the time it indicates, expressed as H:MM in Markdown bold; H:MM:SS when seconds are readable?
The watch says **6:55**
